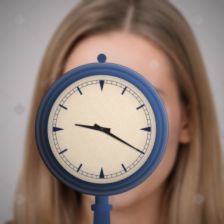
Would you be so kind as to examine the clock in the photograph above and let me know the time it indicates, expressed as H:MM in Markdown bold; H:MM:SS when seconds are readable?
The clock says **9:20**
